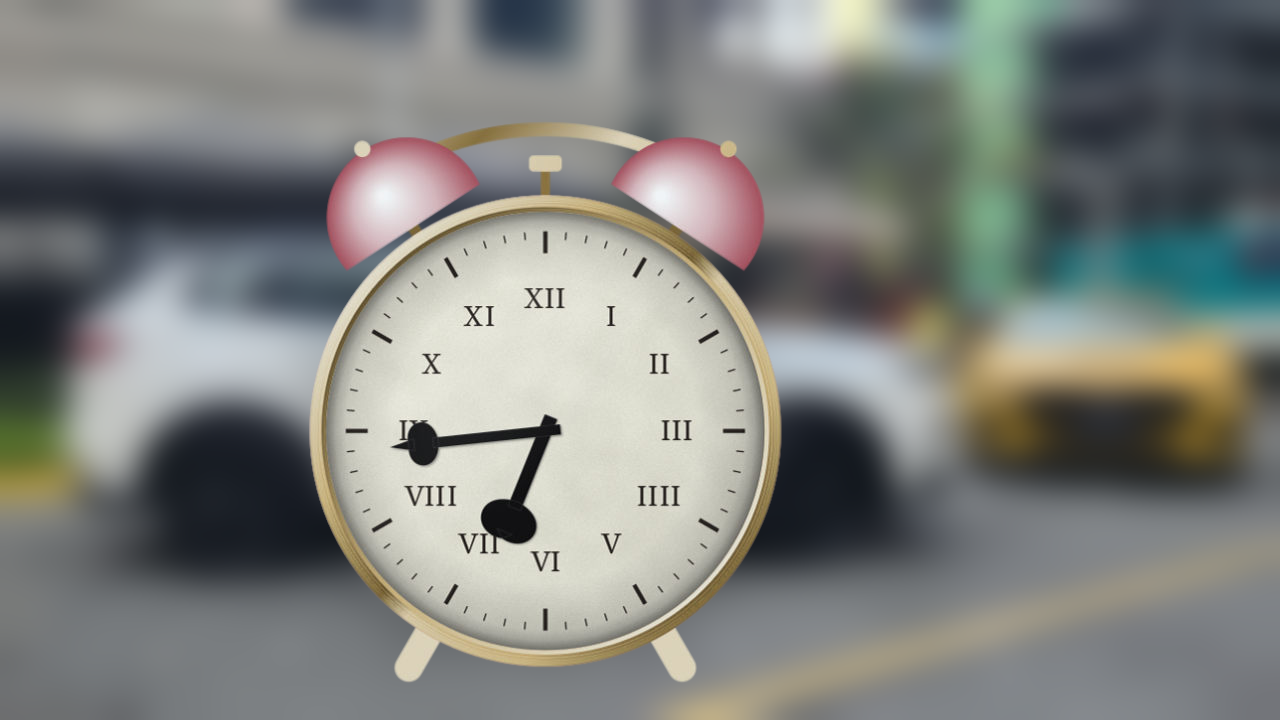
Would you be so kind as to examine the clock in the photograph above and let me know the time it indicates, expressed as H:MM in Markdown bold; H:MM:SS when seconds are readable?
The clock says **6:44**
